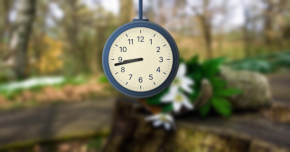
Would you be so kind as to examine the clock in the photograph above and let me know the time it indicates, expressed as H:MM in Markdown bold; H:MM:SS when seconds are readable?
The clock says **8:43**
